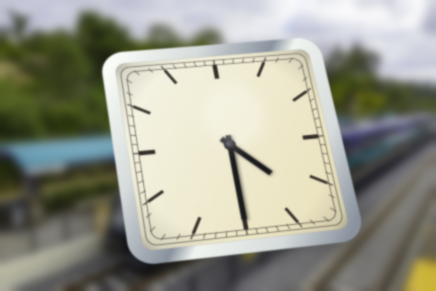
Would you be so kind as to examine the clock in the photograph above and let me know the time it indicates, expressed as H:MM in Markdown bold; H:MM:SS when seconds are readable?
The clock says **4:30**
